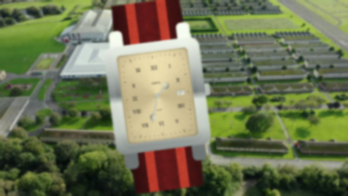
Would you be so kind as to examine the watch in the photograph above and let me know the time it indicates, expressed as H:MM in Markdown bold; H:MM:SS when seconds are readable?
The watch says **1:33**
